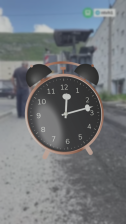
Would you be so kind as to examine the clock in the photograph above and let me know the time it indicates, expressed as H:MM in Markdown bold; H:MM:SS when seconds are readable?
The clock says **12:13**
